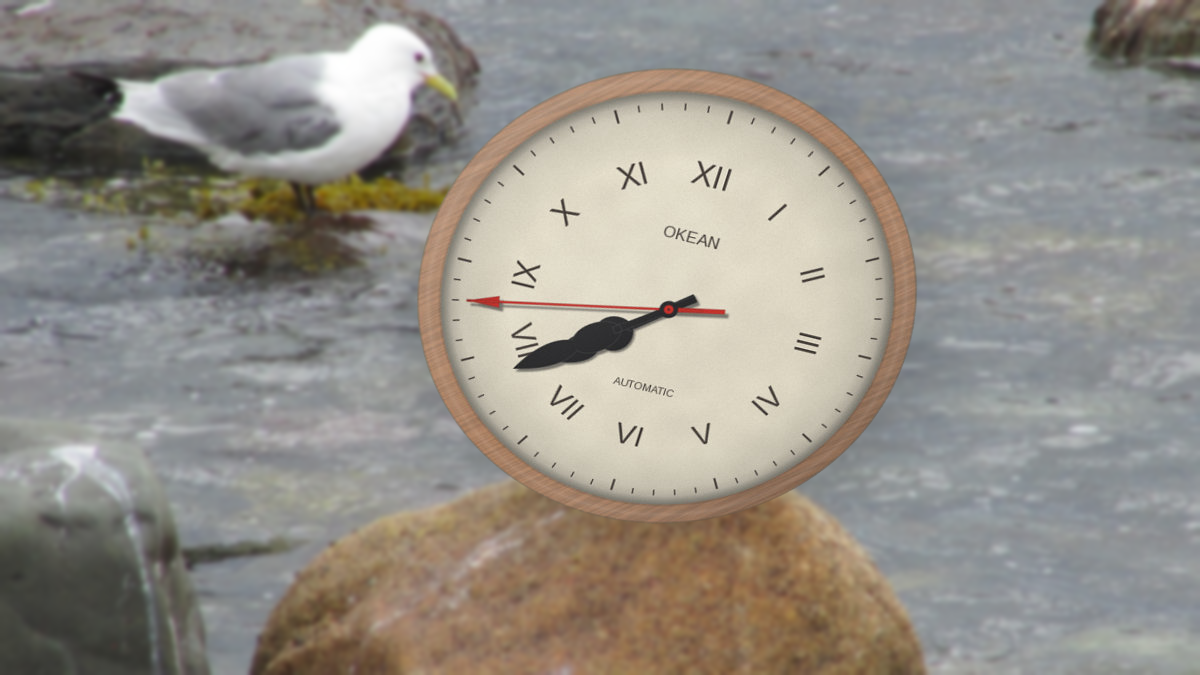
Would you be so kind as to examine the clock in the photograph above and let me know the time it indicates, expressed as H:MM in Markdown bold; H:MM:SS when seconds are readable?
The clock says **7:38:43**
